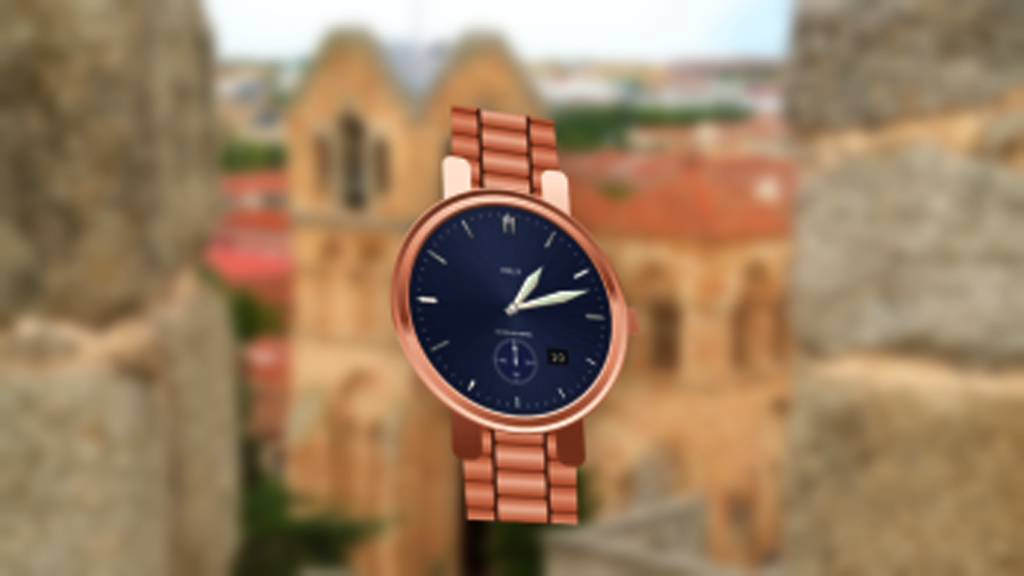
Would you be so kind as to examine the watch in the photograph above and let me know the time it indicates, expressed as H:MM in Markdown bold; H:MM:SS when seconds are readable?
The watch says **1:12**
